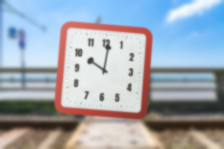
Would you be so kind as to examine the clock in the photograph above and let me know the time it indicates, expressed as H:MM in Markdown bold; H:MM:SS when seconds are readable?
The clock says **10:01**
